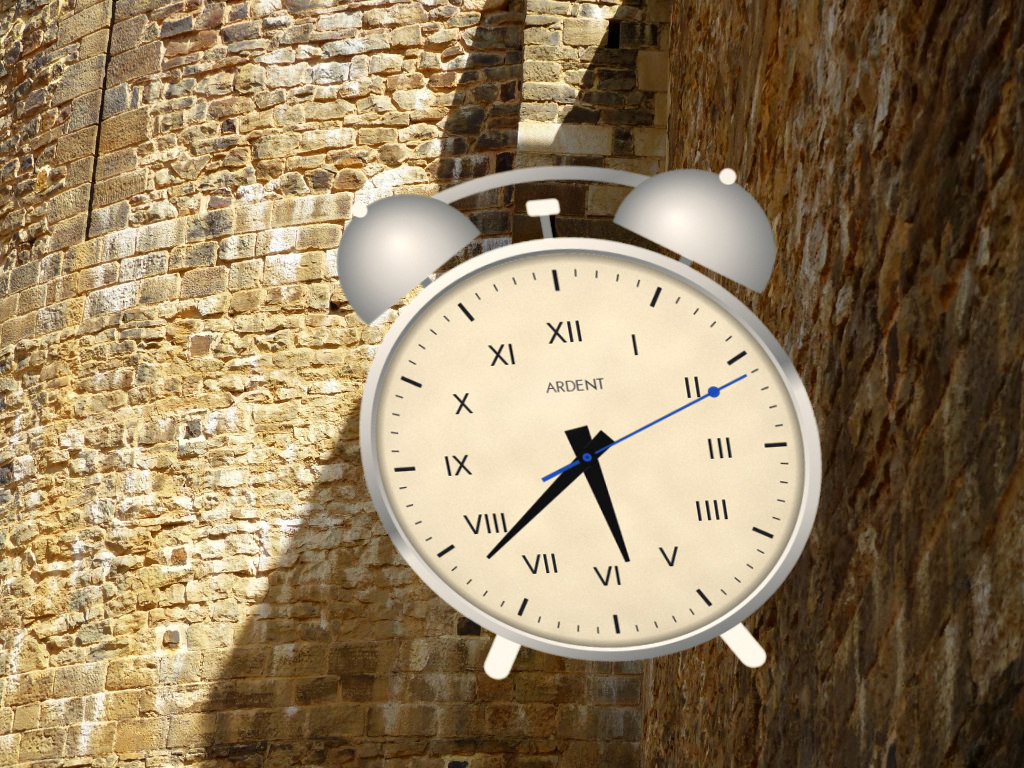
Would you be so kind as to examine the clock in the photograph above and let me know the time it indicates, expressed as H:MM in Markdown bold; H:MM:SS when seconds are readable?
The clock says **5:38:11**
